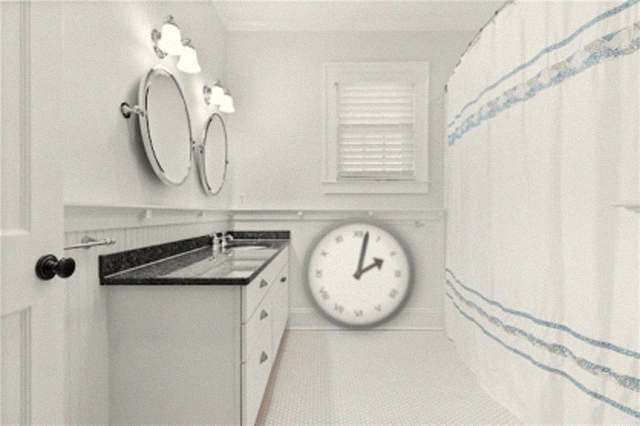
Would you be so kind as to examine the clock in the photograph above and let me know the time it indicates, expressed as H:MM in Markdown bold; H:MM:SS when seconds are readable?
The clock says **2:02**
